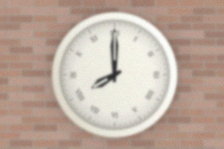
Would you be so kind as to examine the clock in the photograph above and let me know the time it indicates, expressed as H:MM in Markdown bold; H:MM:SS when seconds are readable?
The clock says **8:00**
